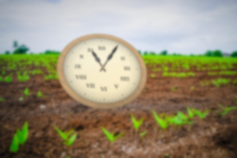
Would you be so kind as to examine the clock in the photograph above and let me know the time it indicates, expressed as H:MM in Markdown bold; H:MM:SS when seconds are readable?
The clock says **11:05**
